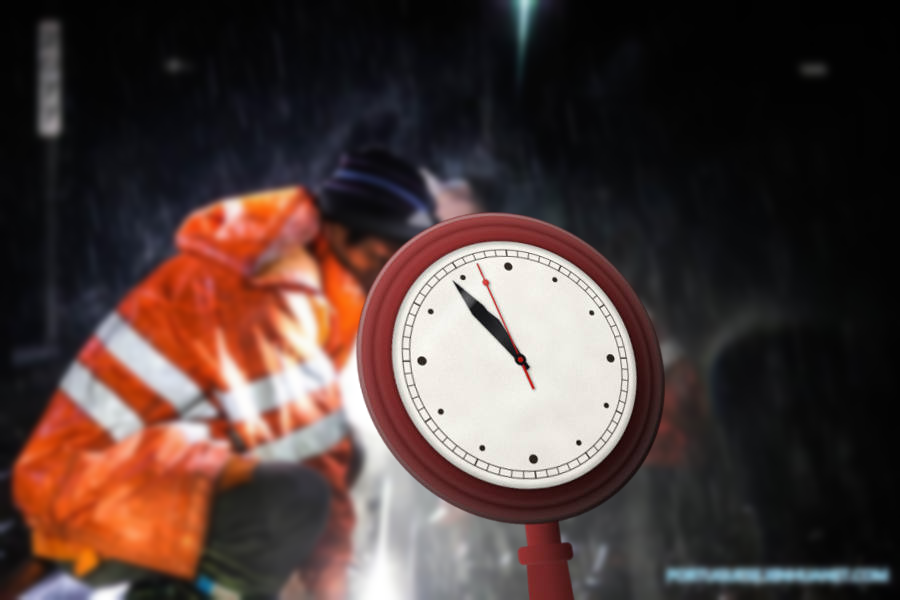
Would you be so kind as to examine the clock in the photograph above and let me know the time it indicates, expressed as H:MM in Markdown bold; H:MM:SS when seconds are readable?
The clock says **10:53:57**
